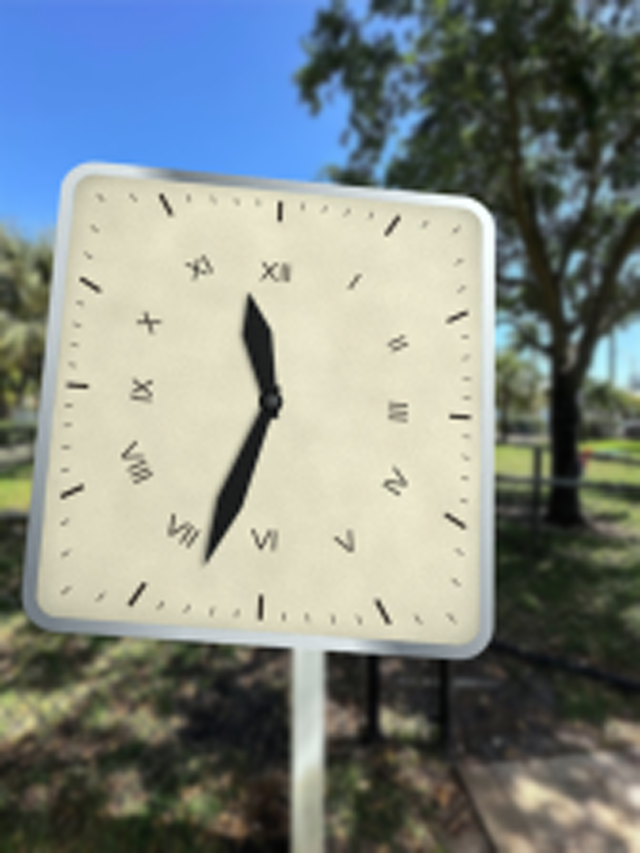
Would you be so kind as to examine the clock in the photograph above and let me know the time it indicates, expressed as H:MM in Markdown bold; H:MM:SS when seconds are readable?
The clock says **11:33**
